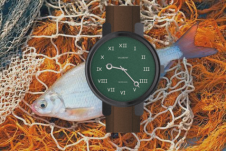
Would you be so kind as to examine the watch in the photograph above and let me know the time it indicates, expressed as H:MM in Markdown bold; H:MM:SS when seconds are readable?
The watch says **9:23**
